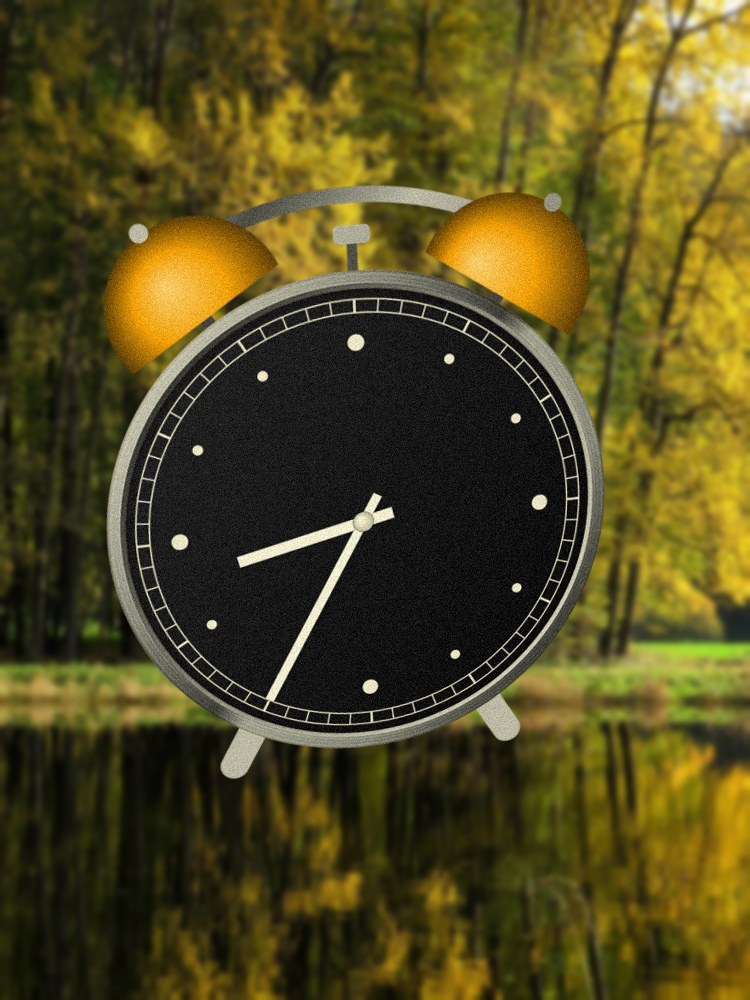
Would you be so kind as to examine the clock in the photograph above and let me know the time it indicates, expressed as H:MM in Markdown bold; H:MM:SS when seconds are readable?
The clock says **8:35**
